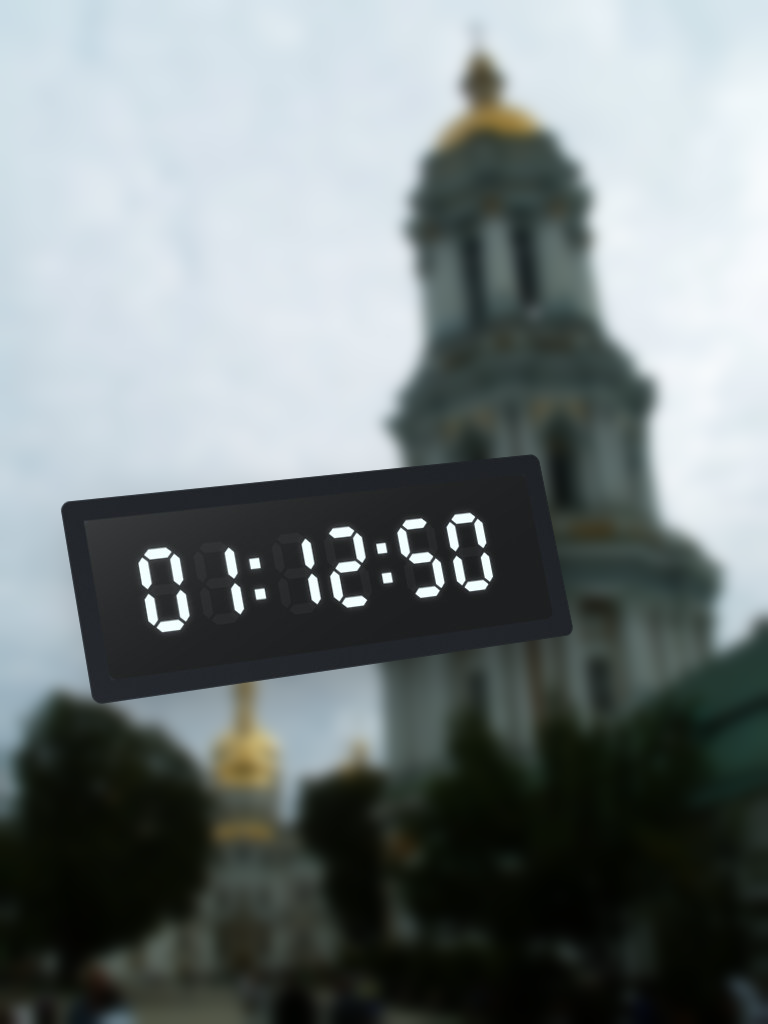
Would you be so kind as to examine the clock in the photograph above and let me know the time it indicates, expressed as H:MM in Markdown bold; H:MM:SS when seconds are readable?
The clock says **1:12:50**
